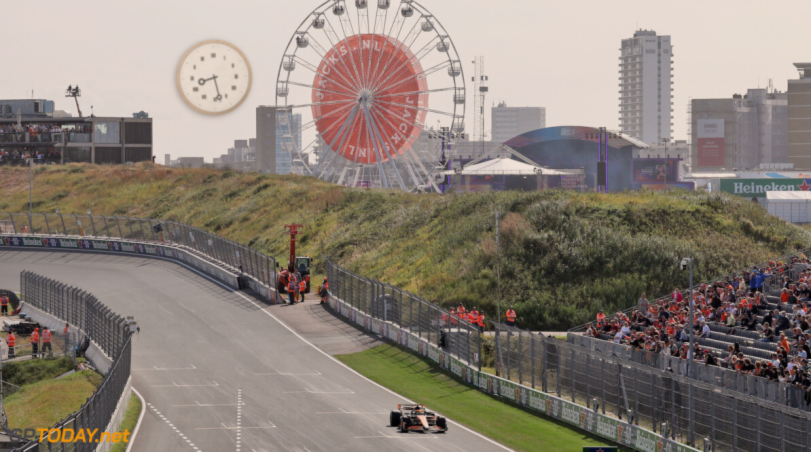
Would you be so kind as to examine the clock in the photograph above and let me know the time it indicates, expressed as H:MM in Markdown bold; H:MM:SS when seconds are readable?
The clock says **8:28**
